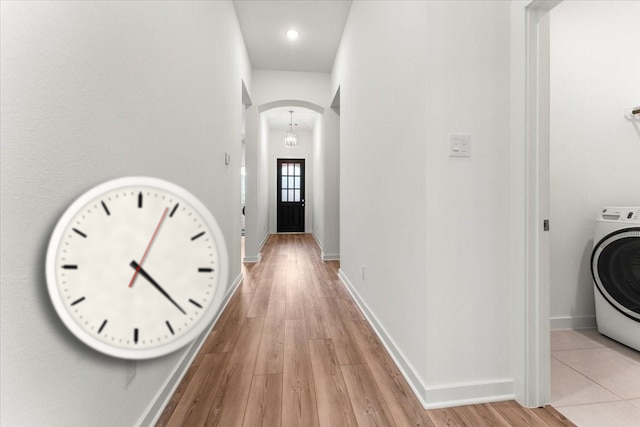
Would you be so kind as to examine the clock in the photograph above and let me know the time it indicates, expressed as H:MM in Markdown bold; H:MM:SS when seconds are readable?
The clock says **4:22:04**
